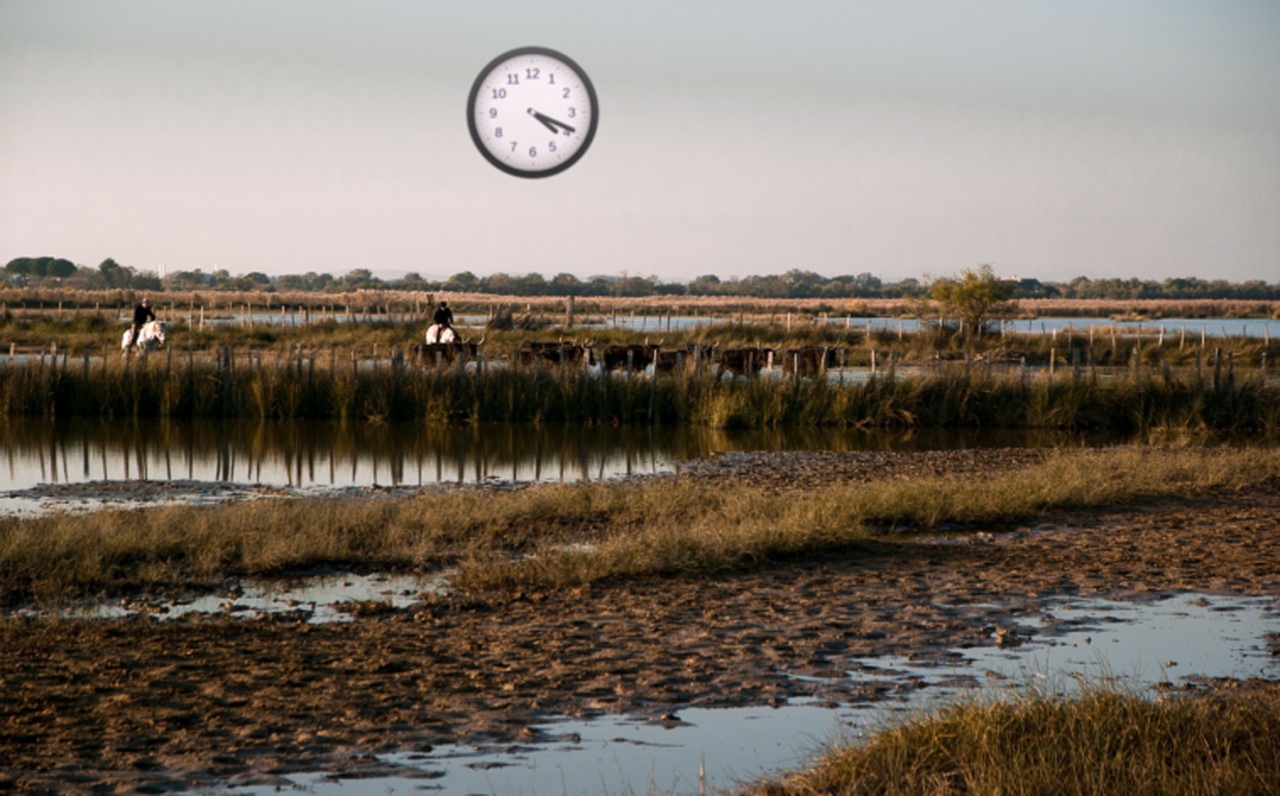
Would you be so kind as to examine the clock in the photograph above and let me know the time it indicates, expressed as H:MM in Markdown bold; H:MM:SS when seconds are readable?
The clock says **4:19**
